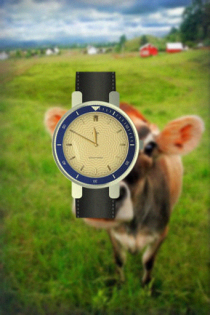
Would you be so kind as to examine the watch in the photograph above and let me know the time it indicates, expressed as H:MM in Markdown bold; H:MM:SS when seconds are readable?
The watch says **11:50**
